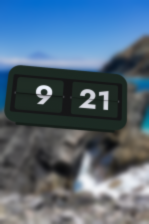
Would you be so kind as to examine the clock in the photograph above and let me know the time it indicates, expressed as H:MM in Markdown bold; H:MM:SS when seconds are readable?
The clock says **9:21**
